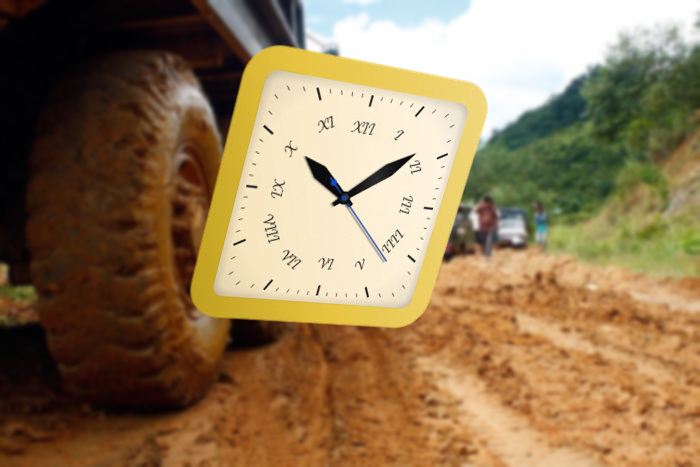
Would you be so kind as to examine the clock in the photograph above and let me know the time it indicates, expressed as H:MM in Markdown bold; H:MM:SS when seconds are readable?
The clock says **10:08:22**
